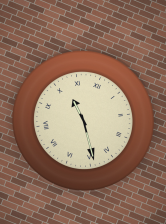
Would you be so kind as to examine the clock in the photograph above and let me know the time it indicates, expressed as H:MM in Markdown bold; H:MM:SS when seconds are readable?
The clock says **10:24**
